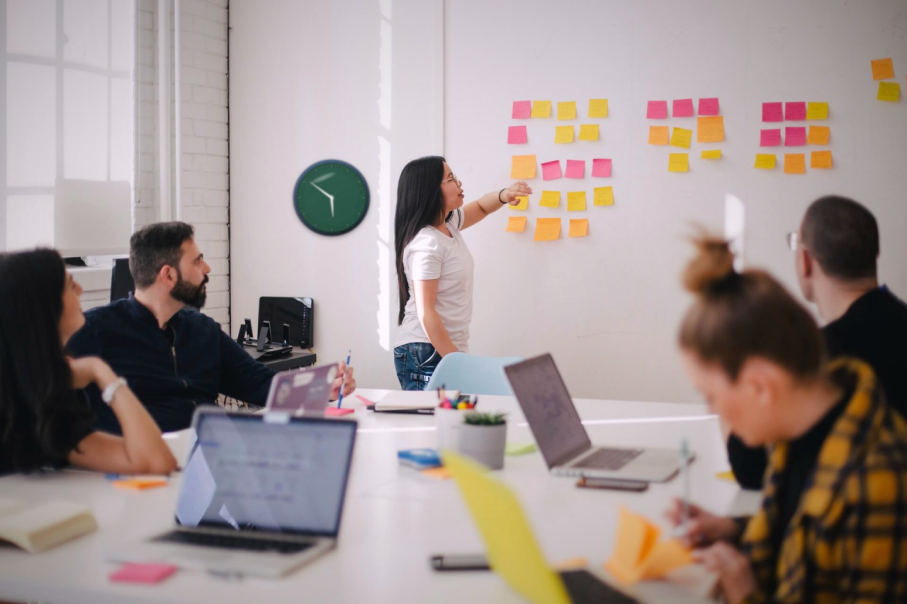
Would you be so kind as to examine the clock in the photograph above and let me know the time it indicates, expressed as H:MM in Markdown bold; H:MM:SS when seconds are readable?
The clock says **5:51**
